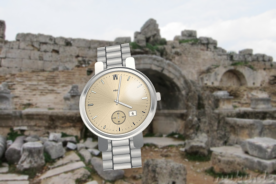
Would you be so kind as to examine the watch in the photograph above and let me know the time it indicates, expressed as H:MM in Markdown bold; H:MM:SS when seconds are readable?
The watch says **4:02**
